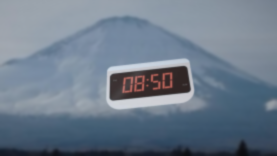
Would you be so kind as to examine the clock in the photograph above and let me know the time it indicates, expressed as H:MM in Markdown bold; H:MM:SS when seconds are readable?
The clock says **8:50**
